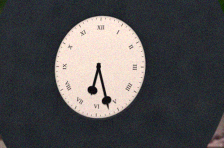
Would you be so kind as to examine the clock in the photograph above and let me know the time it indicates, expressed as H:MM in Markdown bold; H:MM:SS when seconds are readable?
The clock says **6:27**
